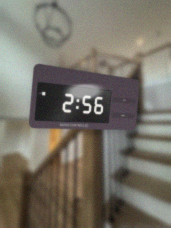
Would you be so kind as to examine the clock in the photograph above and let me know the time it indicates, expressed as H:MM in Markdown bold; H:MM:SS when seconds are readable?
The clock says **2:56**
